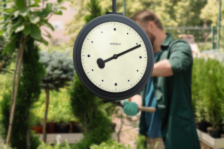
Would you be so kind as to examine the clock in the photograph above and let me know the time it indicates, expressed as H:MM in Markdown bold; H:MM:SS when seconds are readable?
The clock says **8:11**
